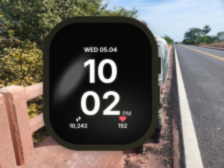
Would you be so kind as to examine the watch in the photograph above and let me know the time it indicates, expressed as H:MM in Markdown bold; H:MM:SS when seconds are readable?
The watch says **10:02**
